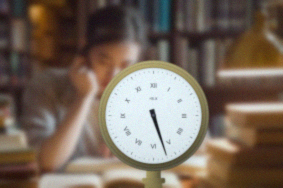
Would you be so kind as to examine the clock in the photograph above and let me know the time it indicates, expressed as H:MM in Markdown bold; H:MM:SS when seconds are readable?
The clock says **5:27**
